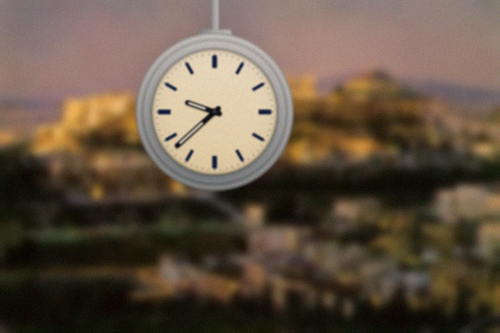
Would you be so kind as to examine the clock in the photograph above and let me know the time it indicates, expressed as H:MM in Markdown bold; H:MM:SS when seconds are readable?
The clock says **9:38**
